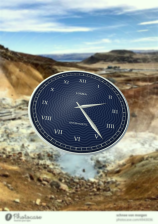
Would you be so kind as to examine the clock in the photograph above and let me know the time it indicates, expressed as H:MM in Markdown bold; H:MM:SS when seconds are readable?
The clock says **2:24**
